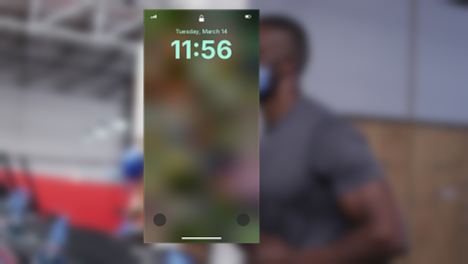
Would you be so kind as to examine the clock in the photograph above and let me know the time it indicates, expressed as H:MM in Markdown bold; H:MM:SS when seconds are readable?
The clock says **11:56**
